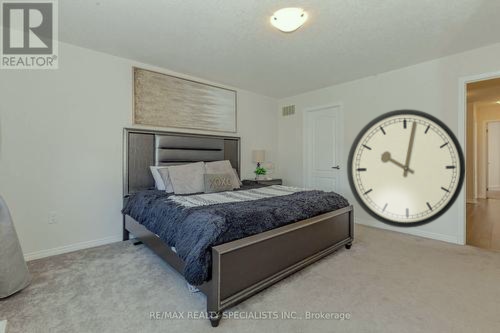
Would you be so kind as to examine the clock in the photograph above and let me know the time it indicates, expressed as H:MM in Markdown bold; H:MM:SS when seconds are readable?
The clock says **10:02**
